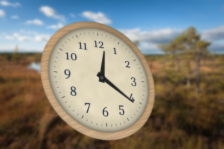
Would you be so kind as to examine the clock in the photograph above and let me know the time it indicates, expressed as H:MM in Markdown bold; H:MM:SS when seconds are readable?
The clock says **12:21**
